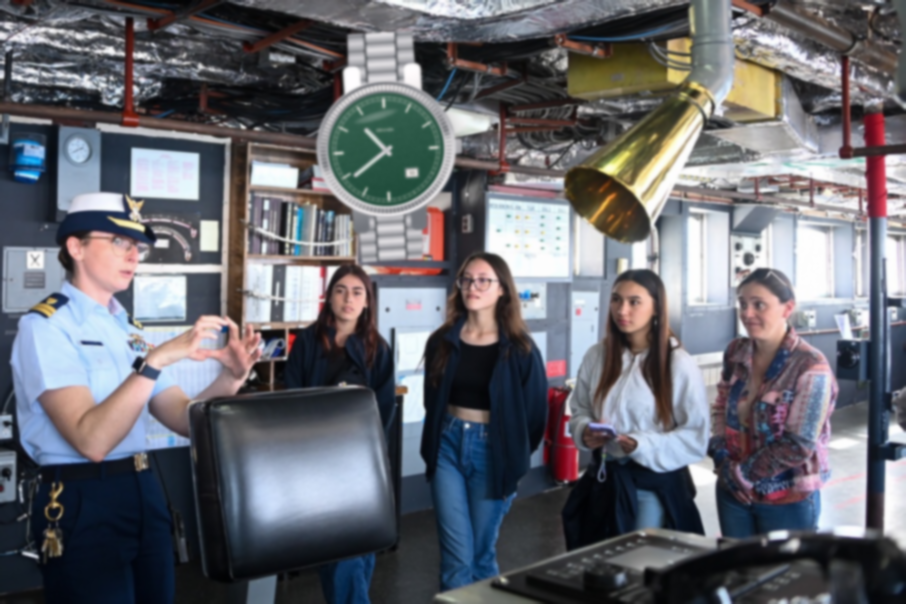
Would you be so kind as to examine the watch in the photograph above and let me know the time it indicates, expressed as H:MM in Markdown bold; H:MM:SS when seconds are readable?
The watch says **10:39**
